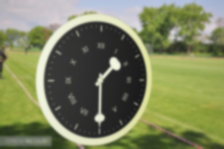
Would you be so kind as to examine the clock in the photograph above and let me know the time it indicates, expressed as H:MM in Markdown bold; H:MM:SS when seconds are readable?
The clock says **1:30**
